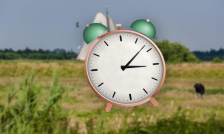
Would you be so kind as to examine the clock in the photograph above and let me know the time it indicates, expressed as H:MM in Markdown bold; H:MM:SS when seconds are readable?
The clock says **3:08**
